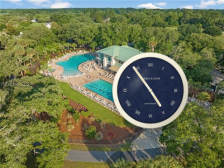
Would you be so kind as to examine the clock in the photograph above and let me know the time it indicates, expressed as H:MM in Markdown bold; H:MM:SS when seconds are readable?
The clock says **4:54**
